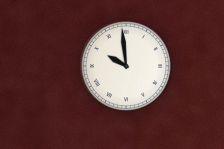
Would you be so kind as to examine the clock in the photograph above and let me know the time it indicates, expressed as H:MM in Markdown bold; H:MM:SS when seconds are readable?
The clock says **9:59**
